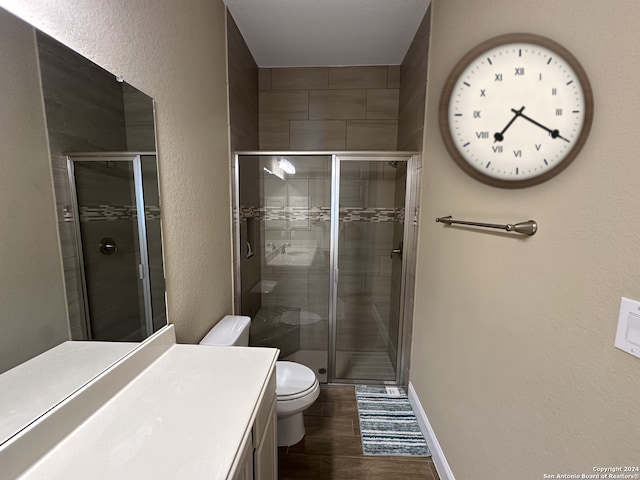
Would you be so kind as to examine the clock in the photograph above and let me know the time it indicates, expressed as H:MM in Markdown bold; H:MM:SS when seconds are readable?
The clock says **7:20**
